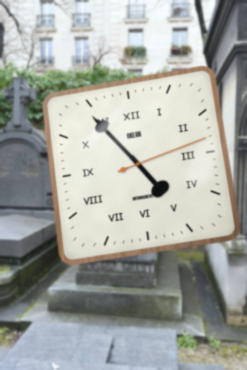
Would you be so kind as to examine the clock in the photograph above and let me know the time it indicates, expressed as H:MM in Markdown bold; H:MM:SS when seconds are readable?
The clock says **4:54:13**
